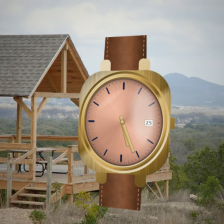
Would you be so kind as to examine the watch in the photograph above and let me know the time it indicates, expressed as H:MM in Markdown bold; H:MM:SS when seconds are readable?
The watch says **5:26**
